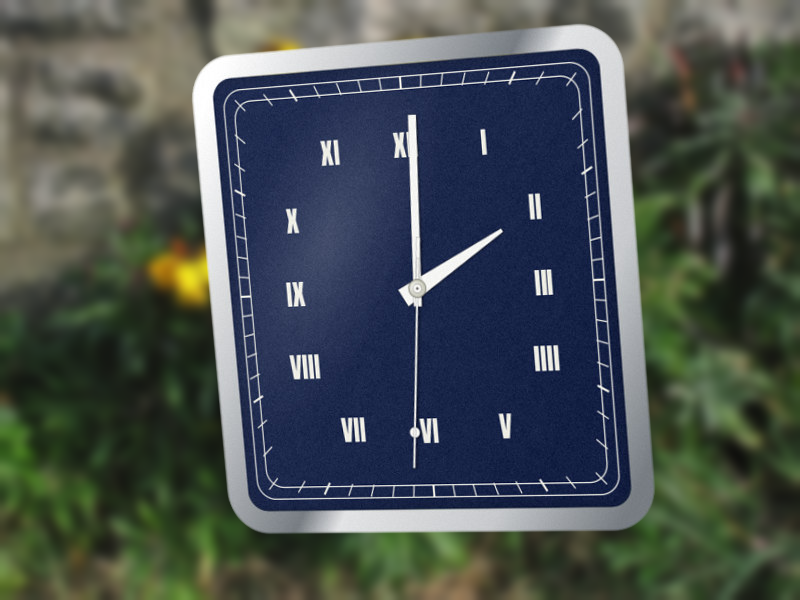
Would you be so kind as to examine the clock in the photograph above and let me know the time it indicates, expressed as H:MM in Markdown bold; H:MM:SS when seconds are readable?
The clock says **2:00:31**
